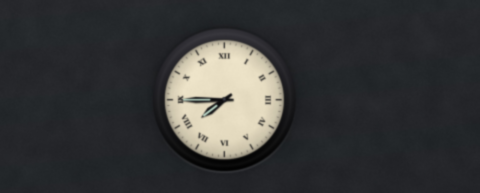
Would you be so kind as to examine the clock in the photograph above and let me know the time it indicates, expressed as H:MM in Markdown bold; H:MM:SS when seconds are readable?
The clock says **7:45**
